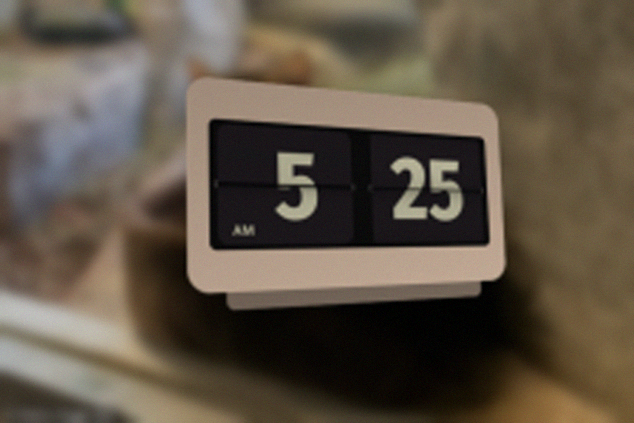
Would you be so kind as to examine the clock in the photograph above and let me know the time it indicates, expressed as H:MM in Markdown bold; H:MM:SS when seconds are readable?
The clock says **5:25**
